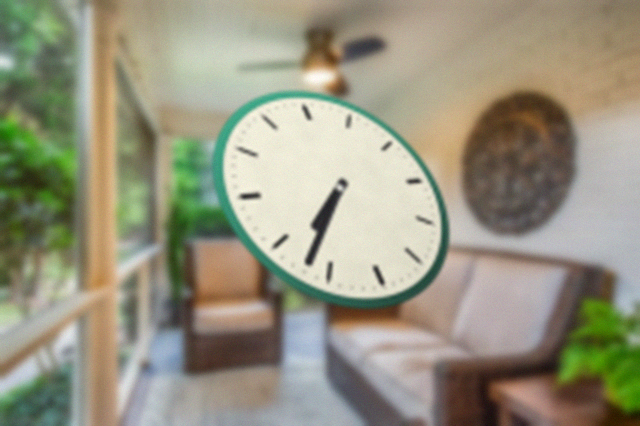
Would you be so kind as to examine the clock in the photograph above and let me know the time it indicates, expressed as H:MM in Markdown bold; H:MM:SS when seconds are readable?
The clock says **7:37**
